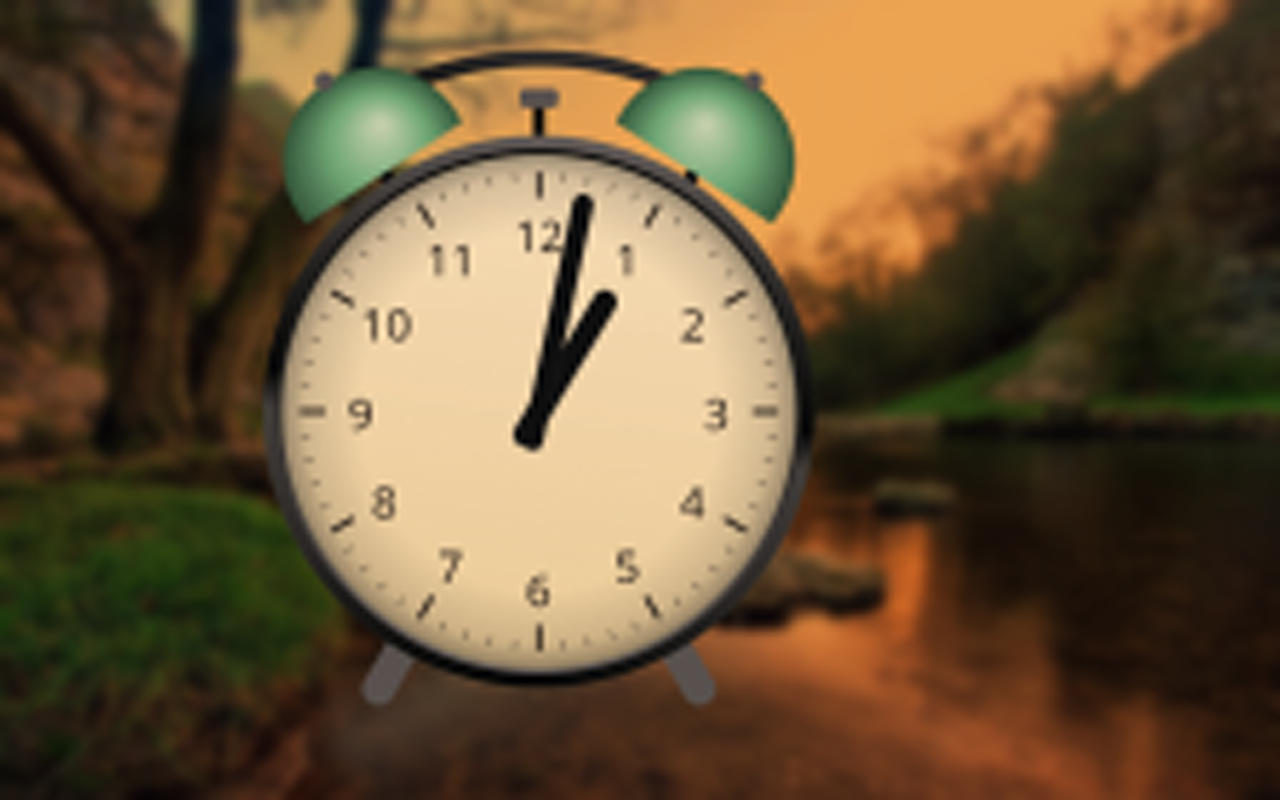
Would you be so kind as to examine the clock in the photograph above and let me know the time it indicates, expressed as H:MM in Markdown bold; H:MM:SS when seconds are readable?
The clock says **1:02**
